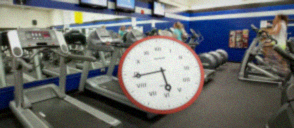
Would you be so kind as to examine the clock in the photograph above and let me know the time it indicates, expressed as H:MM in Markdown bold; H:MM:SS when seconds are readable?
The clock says **5:44**
